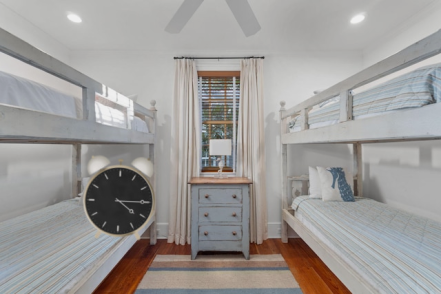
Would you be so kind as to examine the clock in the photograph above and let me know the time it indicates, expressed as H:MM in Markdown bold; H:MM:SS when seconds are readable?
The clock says **4:15**
